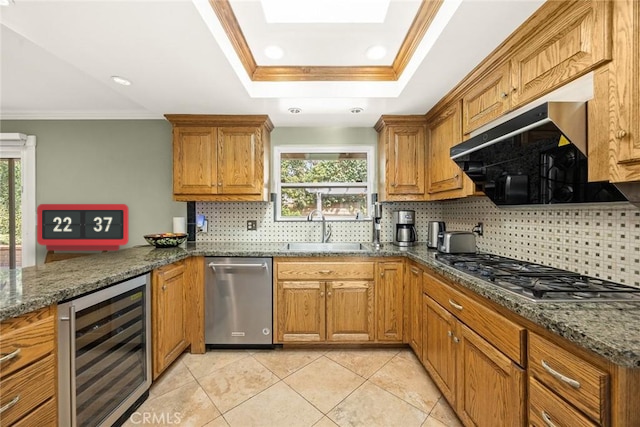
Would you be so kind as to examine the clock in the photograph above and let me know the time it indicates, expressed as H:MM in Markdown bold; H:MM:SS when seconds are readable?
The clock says **22:37**
